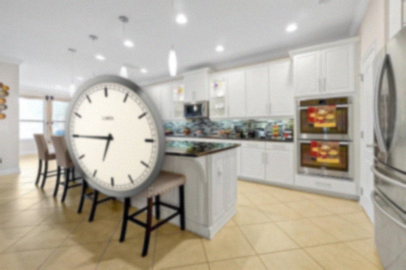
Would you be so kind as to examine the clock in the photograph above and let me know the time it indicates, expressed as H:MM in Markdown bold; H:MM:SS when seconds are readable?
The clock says **6:45**
